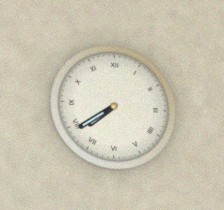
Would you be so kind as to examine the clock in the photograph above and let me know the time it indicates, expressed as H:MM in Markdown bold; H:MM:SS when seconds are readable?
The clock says **7:39**
